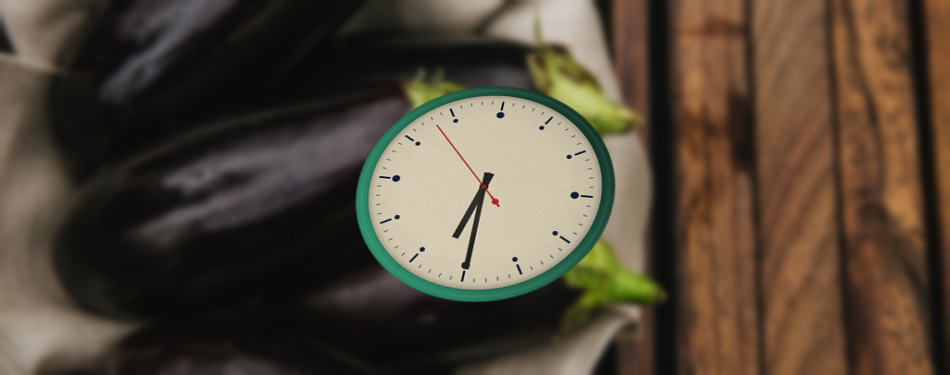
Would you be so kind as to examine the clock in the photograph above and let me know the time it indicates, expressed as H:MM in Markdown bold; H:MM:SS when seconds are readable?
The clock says **6:29:53**
